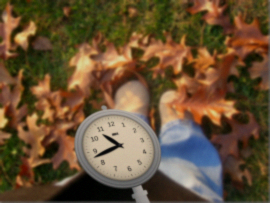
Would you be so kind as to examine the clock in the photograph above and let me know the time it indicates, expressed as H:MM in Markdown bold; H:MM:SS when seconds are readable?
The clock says **10:43**
